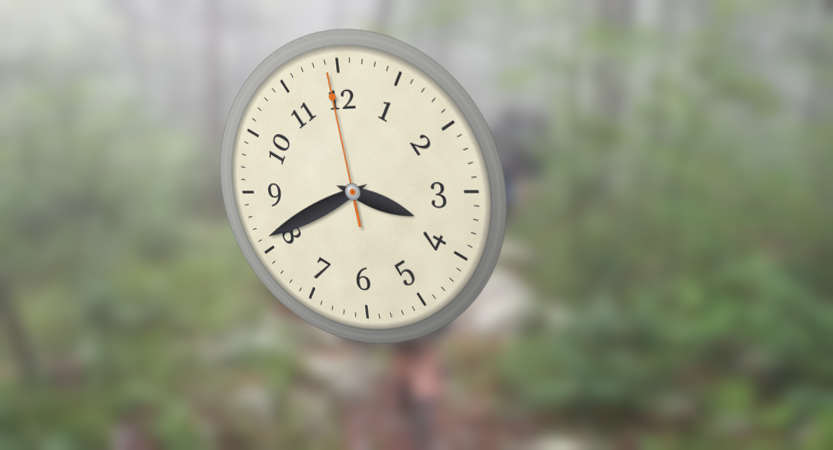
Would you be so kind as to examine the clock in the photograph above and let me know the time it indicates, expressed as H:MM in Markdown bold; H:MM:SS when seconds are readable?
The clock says **3:40:59**
